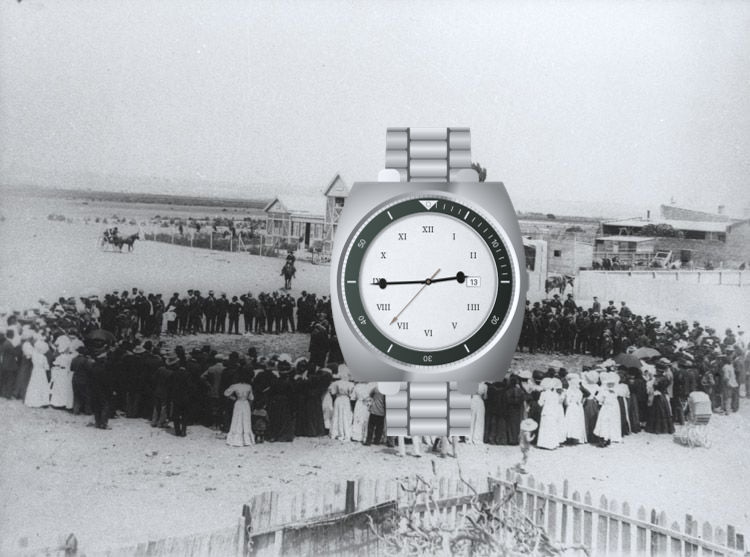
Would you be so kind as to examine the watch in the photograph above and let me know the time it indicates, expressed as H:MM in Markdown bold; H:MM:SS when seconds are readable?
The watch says **2:44:37**
